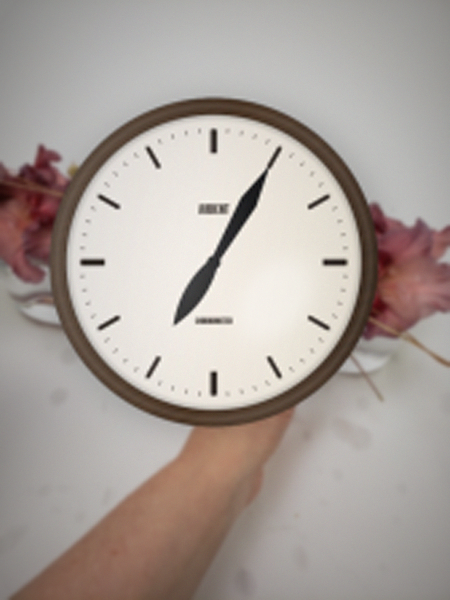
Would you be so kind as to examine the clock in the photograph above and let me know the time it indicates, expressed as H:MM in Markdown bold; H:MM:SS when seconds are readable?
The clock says **7:05**
